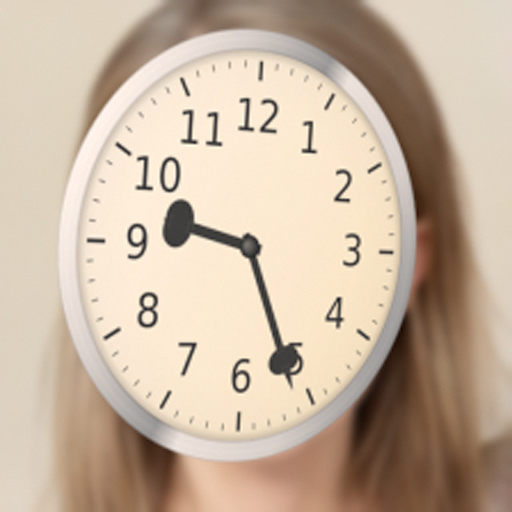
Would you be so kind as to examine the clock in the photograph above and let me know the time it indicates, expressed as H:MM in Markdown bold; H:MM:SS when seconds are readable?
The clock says **9:26**
